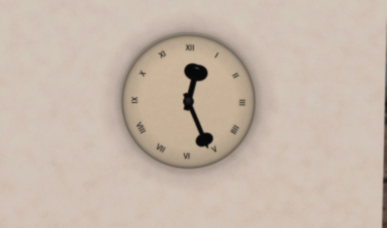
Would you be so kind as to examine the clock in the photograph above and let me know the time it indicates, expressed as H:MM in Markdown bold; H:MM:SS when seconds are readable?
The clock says **12:26**
